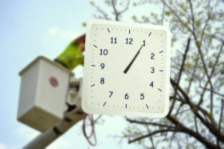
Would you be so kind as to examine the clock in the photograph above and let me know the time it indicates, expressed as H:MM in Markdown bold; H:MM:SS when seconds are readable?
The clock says **1:05**
